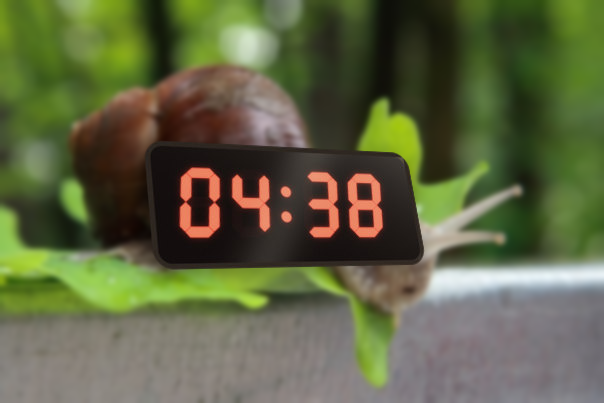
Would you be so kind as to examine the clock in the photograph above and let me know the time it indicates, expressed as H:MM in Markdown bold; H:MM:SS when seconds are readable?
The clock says **4:38**
